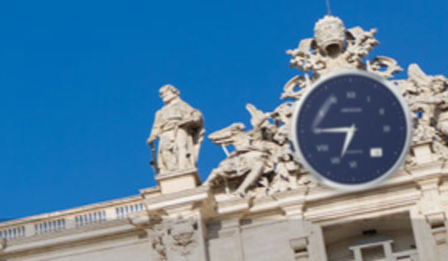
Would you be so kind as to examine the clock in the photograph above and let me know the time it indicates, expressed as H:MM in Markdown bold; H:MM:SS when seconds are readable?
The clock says **6:45**
